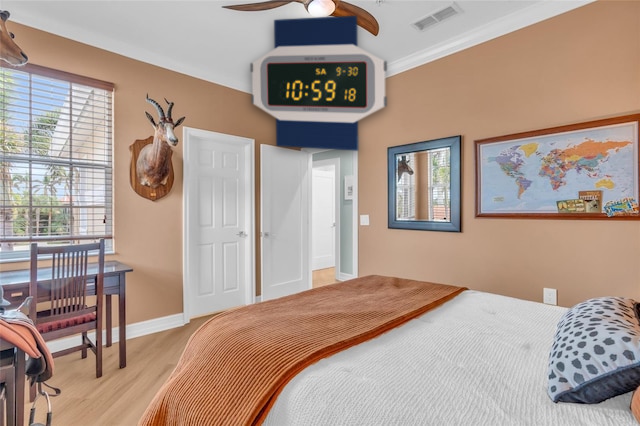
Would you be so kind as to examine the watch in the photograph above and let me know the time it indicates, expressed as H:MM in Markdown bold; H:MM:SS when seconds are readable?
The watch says **10:59:18**
